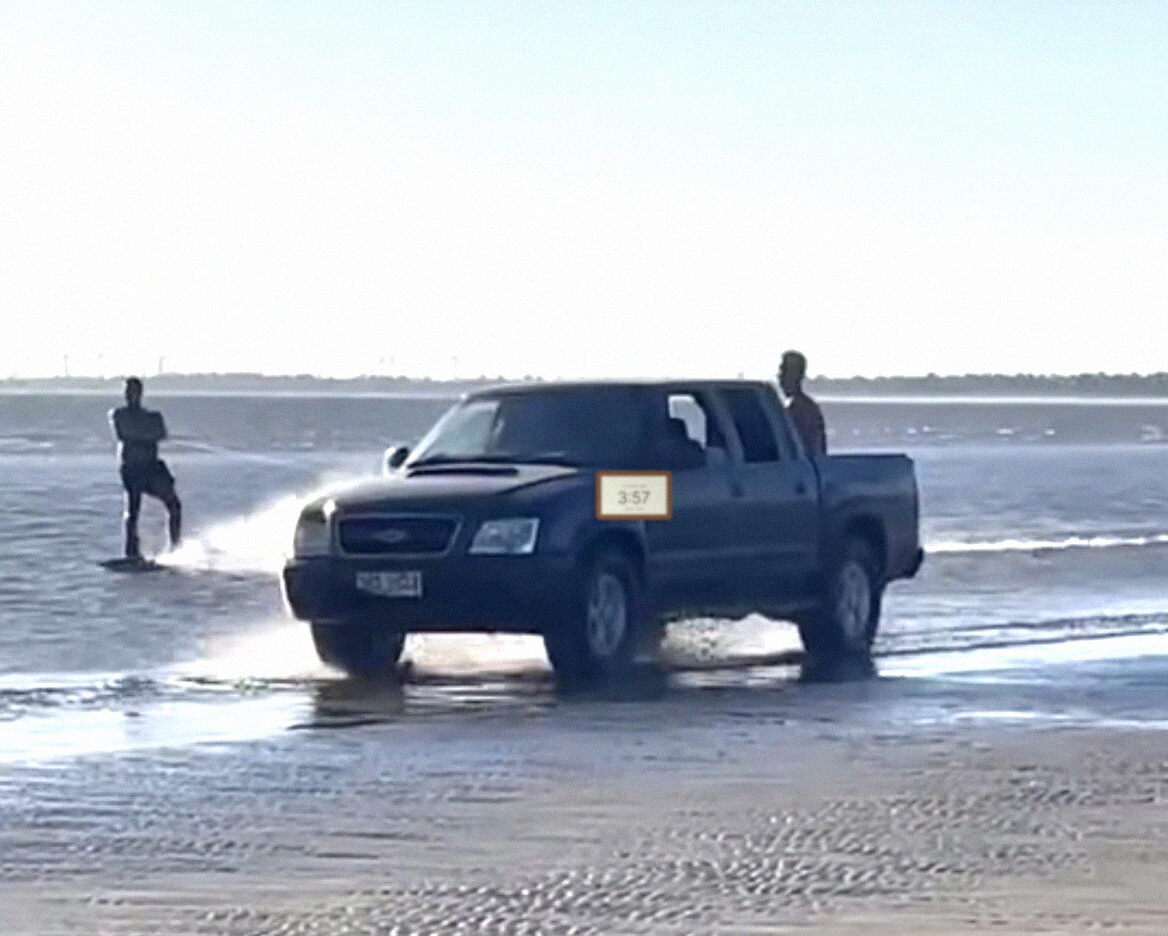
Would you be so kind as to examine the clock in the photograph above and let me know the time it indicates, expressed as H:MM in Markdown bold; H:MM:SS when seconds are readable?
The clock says **3:57**
